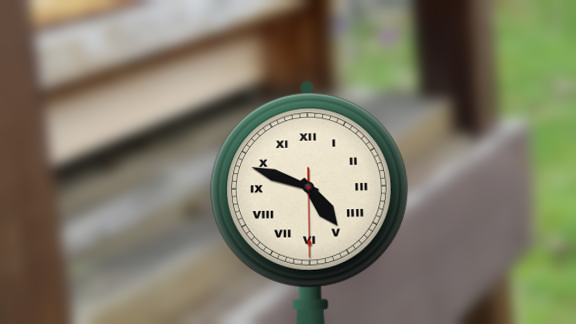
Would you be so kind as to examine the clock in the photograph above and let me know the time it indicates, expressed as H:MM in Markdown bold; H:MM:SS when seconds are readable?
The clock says **4:48:30**
